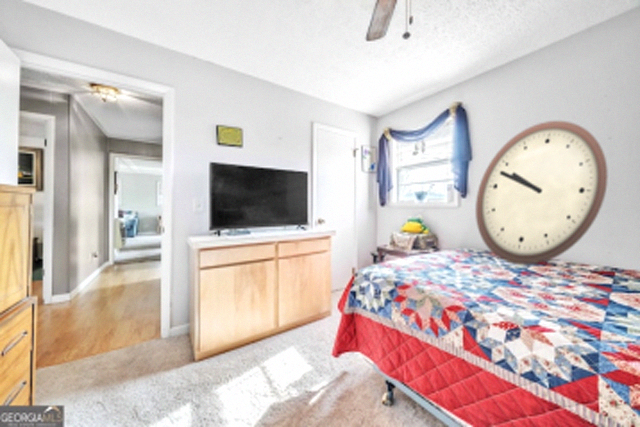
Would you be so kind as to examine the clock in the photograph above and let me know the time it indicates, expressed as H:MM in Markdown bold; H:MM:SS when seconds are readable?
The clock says **9:48**
